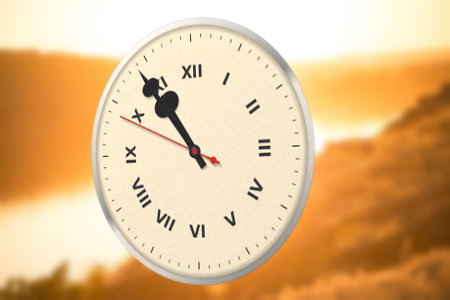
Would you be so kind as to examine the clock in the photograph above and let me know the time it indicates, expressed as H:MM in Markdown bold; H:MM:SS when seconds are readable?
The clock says **10:53:49**
